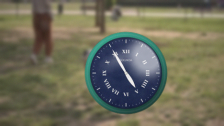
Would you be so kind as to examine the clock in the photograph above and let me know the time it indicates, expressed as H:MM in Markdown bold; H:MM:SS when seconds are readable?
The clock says **4:55**
